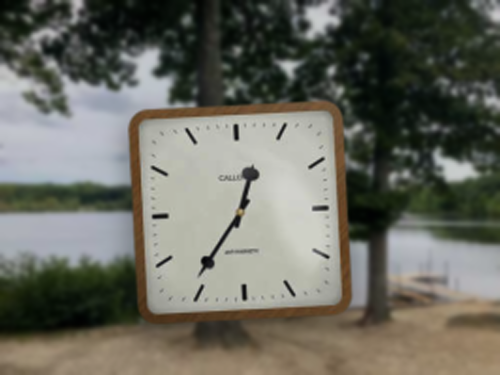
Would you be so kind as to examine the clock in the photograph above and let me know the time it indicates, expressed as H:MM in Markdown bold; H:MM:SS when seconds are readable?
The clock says **12:36**
